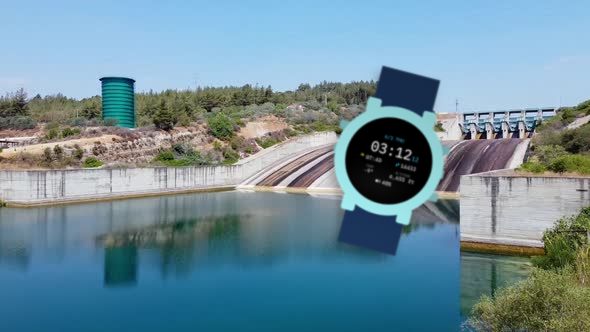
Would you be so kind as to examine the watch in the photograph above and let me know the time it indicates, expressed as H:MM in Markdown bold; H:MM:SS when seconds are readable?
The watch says **3:12**
